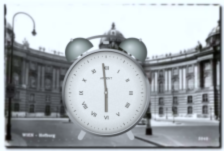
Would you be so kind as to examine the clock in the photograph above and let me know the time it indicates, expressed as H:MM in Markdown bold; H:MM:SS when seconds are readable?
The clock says **5:59**
